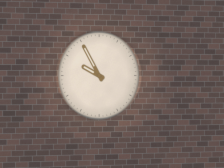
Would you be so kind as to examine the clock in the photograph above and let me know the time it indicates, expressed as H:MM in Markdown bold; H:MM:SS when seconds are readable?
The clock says **9:55**
